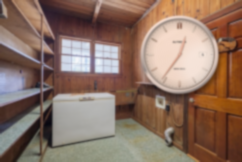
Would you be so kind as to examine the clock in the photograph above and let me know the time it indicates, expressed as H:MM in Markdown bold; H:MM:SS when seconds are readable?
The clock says **12:36**
